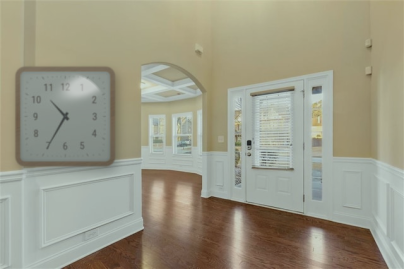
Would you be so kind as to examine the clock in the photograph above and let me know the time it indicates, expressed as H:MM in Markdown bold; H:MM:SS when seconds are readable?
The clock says **10:35**
